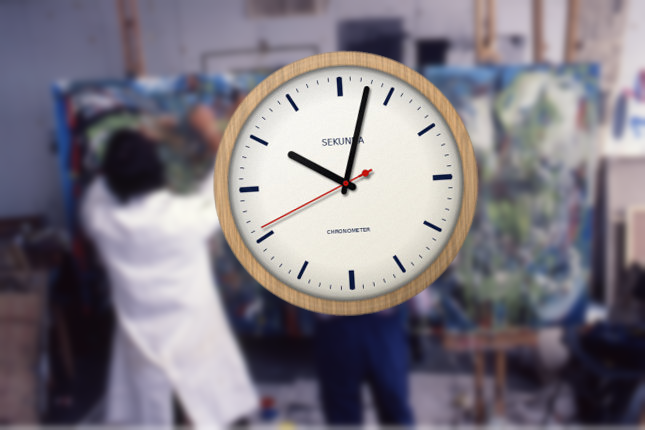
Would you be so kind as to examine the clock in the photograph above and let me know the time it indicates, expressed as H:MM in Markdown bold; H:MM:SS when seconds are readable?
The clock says **10:02:41**
